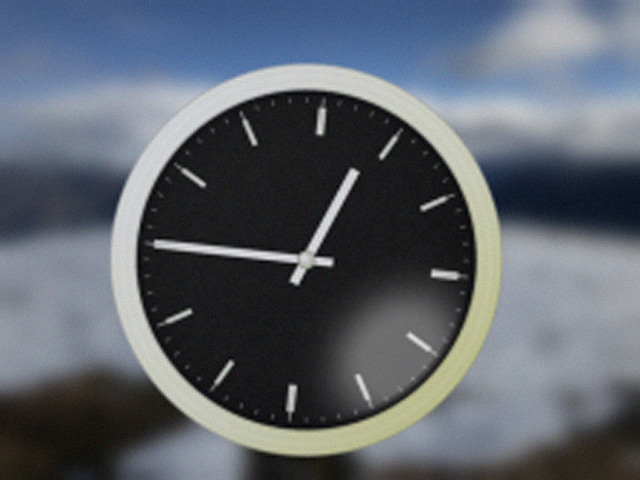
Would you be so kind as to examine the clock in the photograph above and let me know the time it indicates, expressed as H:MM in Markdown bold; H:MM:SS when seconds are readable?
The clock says **12:45**
